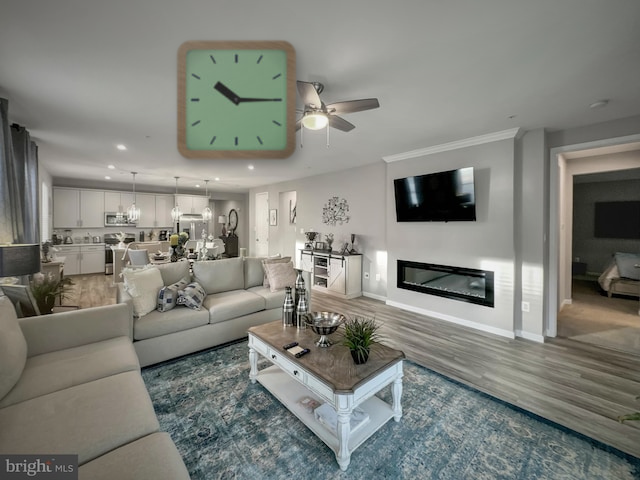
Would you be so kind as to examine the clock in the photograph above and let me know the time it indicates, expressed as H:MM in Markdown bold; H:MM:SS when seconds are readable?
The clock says **10:15**
